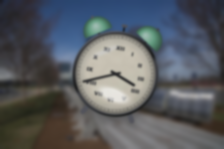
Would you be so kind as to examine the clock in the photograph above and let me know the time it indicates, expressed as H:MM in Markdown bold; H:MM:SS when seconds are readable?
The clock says **3:41**
